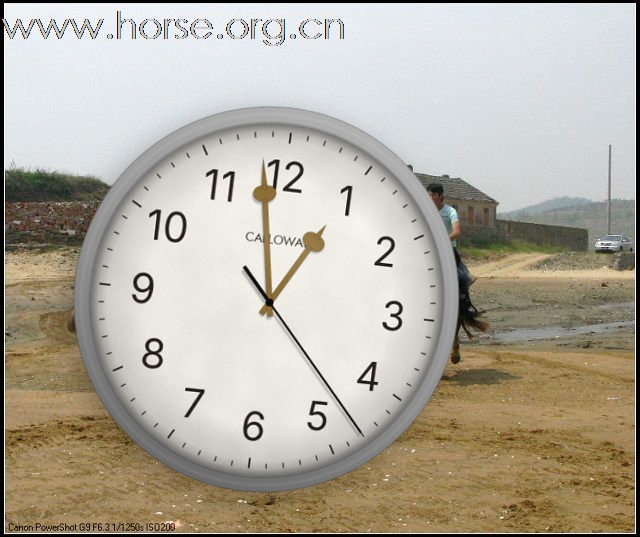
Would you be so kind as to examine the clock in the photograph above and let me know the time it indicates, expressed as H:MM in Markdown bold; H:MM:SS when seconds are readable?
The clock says **12:58:23**
